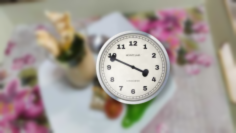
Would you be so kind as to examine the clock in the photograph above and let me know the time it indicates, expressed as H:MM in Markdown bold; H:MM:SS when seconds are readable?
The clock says **3:49**
